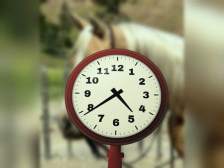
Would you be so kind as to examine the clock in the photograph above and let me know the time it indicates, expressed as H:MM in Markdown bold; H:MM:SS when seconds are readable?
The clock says **4:39**
